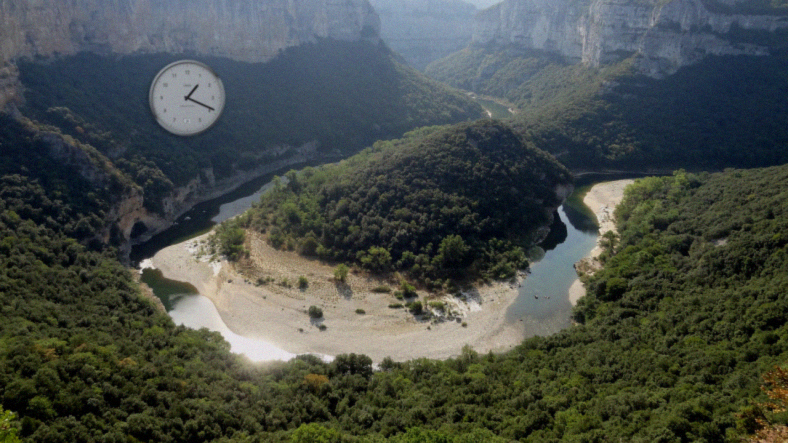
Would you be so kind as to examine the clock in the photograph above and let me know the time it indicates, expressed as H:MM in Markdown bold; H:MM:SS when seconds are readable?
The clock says **1:19**
